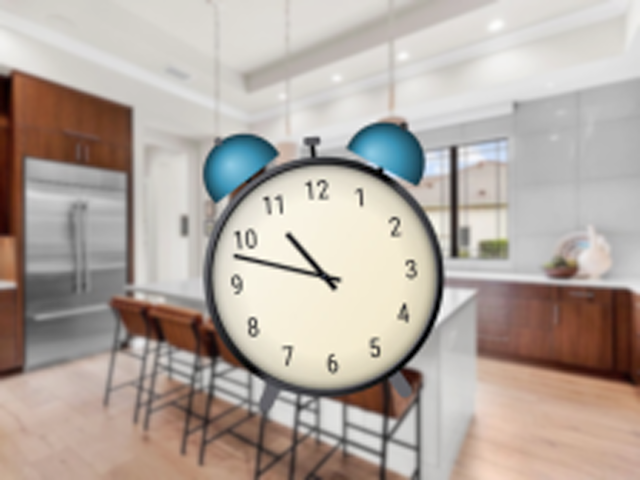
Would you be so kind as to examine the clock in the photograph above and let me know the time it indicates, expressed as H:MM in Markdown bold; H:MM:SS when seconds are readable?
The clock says **10:48**
